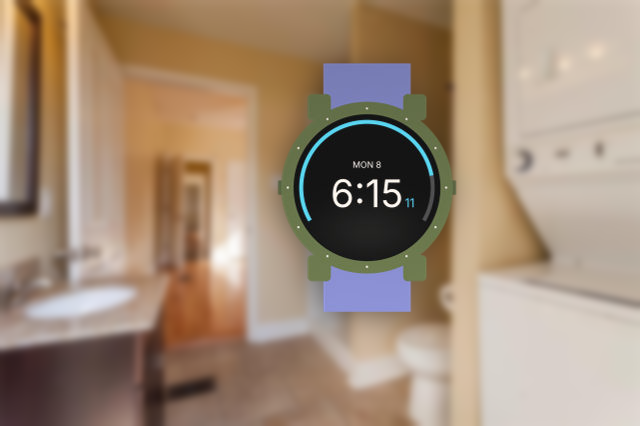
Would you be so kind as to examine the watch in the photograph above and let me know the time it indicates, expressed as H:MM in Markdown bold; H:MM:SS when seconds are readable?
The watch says **6:15:11**
